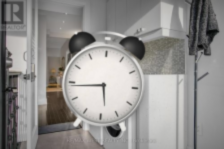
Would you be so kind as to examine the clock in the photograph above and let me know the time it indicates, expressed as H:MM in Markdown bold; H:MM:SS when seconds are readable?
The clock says **5:44**
